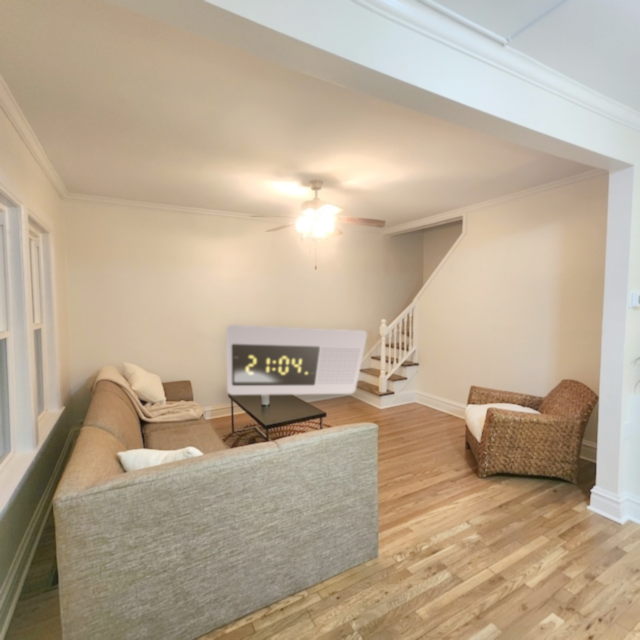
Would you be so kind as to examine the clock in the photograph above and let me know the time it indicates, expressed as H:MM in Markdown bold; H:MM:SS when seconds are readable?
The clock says **21:04**
